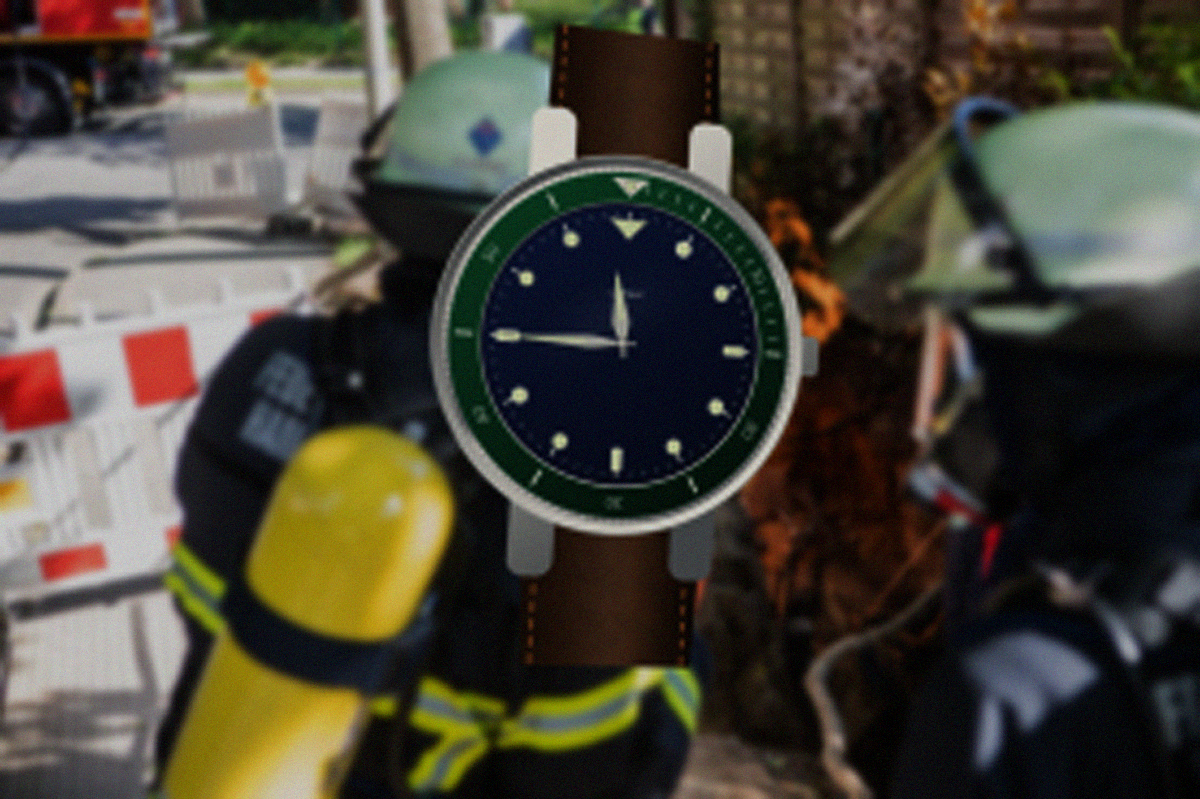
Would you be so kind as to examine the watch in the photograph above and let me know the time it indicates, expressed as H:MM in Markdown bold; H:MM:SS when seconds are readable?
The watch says **11:45**
